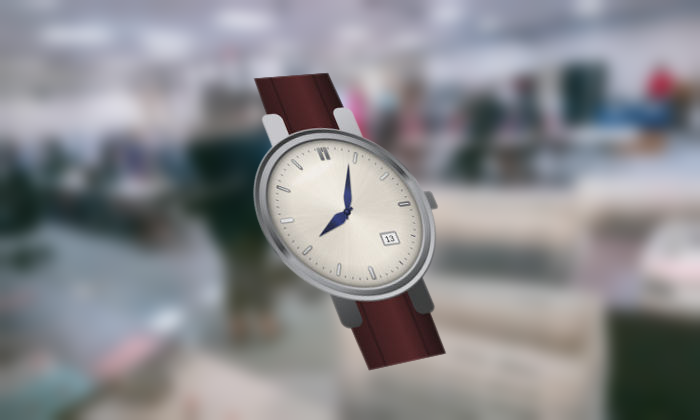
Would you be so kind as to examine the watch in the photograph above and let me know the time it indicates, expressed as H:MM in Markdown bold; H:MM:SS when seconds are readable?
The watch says **8:04**
